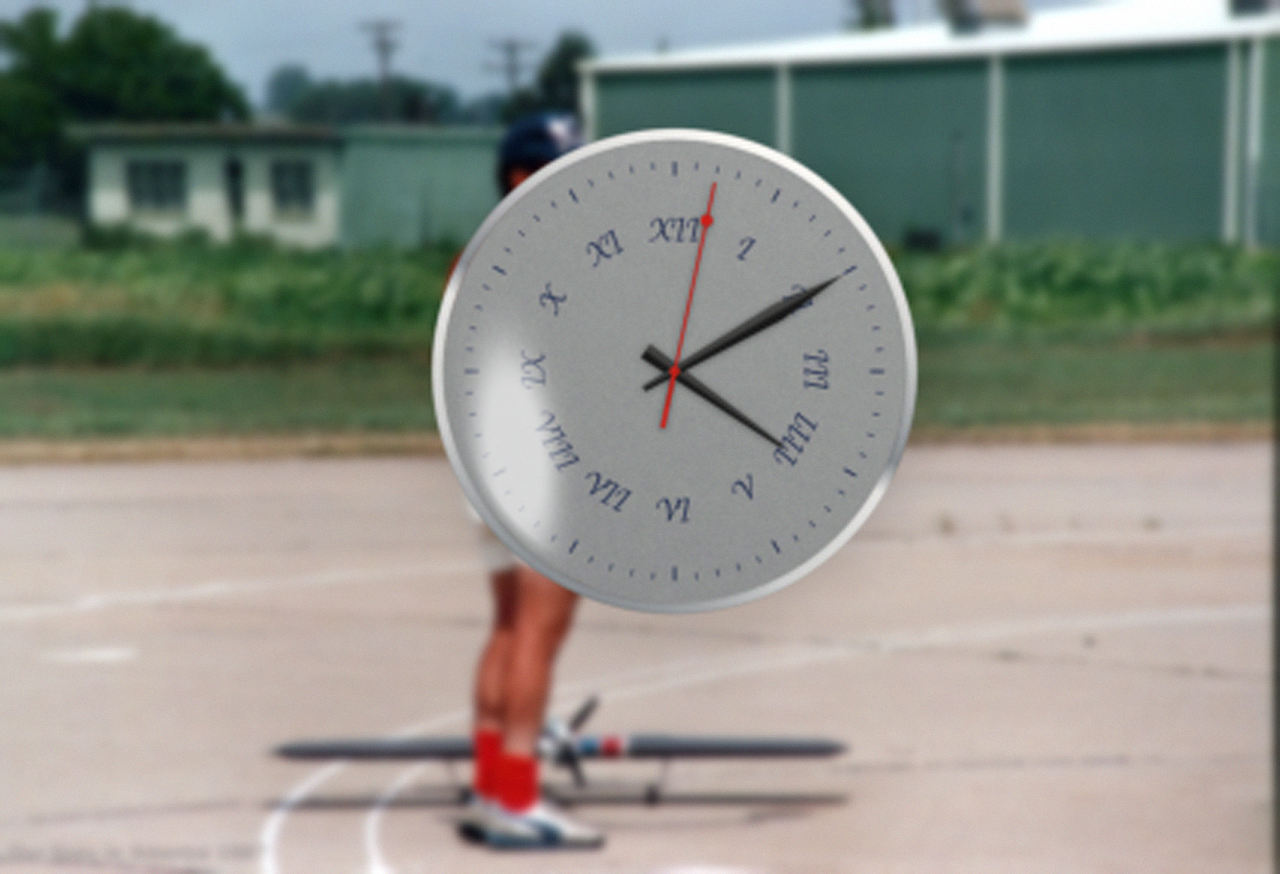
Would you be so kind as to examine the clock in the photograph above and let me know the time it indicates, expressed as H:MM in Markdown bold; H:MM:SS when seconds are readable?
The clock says **4:10:02**
